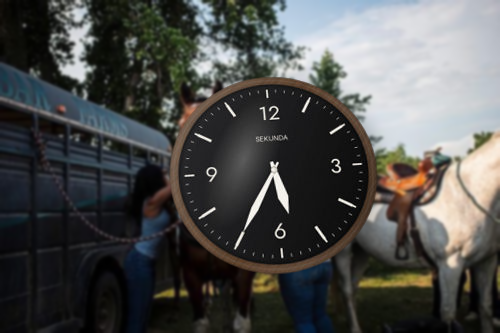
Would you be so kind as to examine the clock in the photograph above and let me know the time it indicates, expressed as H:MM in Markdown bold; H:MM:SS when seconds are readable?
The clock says **5:35**
